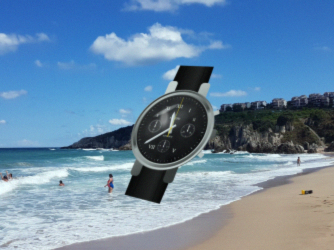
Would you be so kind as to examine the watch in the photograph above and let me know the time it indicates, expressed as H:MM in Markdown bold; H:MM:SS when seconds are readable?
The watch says **11:38**
